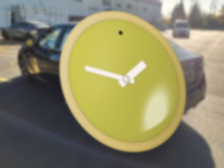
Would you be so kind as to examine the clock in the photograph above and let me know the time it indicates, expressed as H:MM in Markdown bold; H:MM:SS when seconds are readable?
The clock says **1:47**
